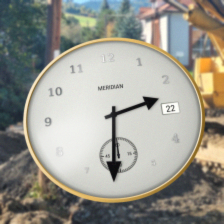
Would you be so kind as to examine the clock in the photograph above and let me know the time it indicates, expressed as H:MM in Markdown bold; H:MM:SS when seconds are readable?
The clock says **2:31**
